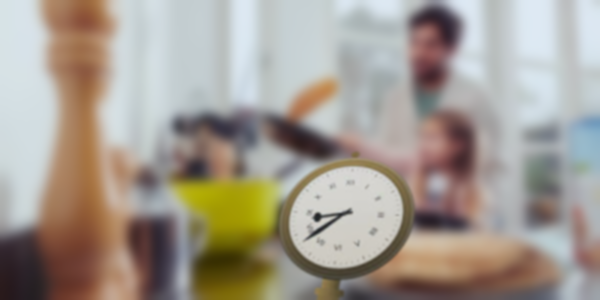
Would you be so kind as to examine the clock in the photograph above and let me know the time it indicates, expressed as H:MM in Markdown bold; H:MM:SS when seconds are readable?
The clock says **8:38**
